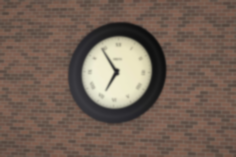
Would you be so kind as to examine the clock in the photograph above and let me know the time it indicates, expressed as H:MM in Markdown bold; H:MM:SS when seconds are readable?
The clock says **6:54**
